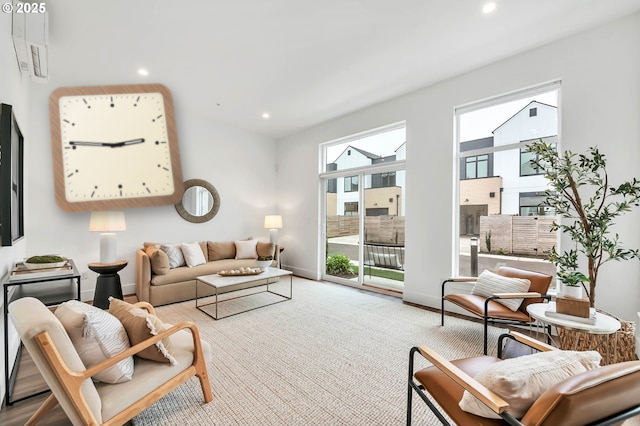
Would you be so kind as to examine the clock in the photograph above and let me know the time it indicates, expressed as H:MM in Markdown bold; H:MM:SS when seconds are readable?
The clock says **2:46**
